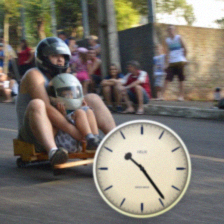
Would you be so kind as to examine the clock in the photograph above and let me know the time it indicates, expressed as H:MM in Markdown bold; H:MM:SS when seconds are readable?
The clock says **10:24**
